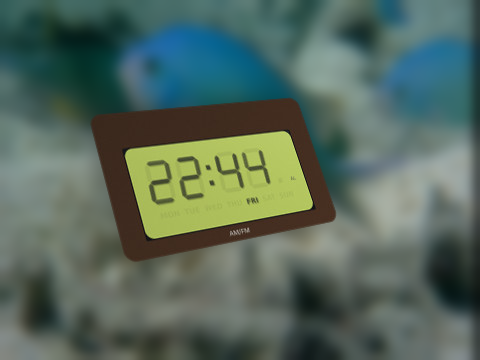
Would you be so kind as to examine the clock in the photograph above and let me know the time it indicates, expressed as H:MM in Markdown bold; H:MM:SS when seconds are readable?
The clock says **22:44**
